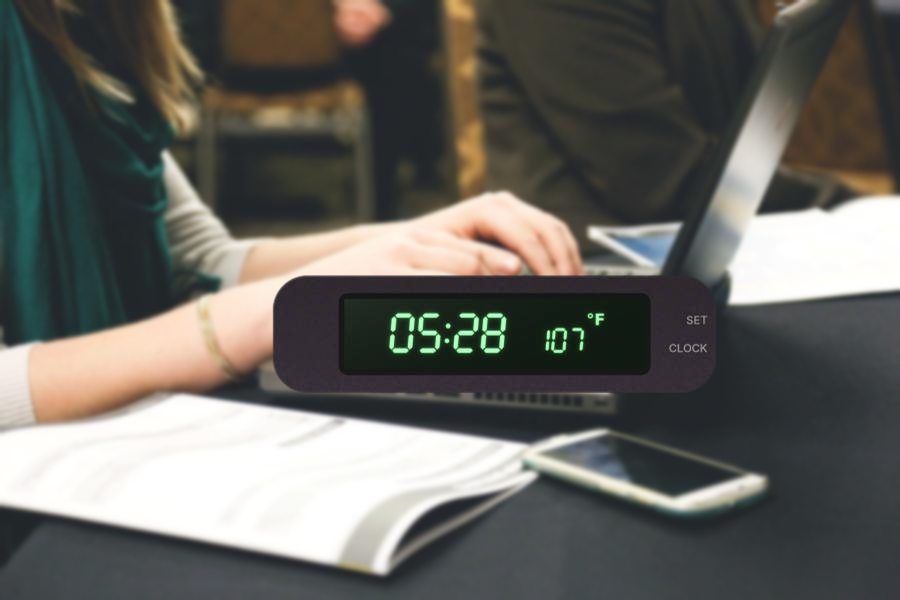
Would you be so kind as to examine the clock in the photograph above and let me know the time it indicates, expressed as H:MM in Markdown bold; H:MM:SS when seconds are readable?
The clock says **5:28**
